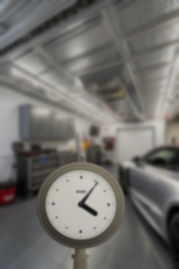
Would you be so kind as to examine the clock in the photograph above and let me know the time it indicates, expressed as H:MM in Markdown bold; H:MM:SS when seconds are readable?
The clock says **4:06**
